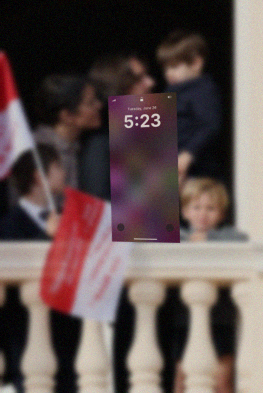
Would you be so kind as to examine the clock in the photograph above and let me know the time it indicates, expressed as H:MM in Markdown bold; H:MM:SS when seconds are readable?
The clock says **5:23**
